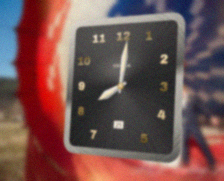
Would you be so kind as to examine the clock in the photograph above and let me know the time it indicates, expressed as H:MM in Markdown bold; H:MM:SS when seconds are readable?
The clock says **8:01**
